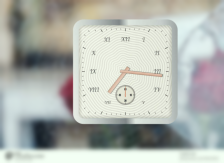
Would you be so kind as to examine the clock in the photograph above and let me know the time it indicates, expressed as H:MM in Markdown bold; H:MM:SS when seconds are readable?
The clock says **7:16**
